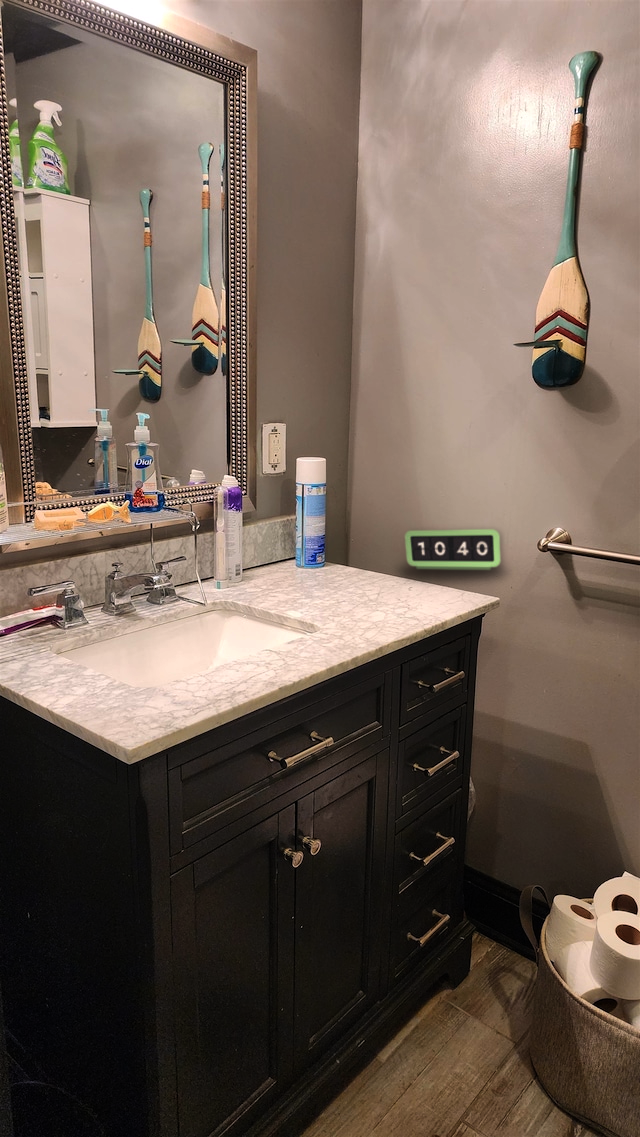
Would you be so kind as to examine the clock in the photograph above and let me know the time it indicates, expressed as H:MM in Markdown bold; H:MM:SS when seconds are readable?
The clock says **10:40**
